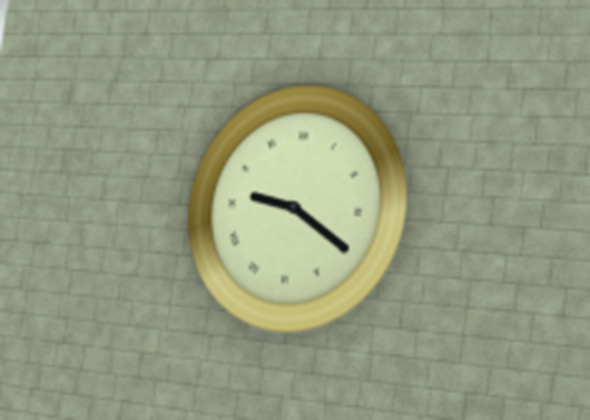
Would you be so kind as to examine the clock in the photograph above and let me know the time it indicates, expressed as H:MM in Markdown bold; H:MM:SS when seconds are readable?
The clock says **9:20**
